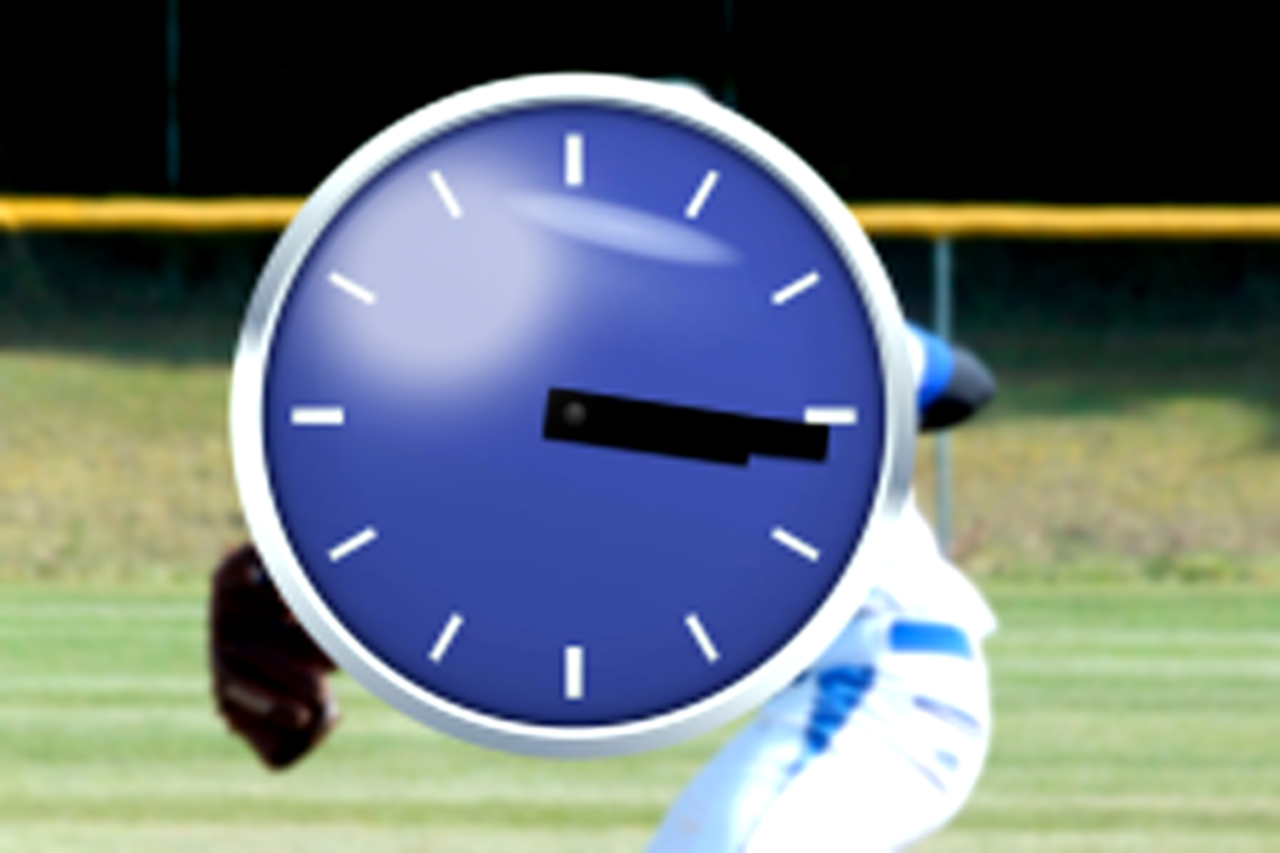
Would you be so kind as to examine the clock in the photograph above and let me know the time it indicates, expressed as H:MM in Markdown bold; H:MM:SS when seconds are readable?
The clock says **3:16**
